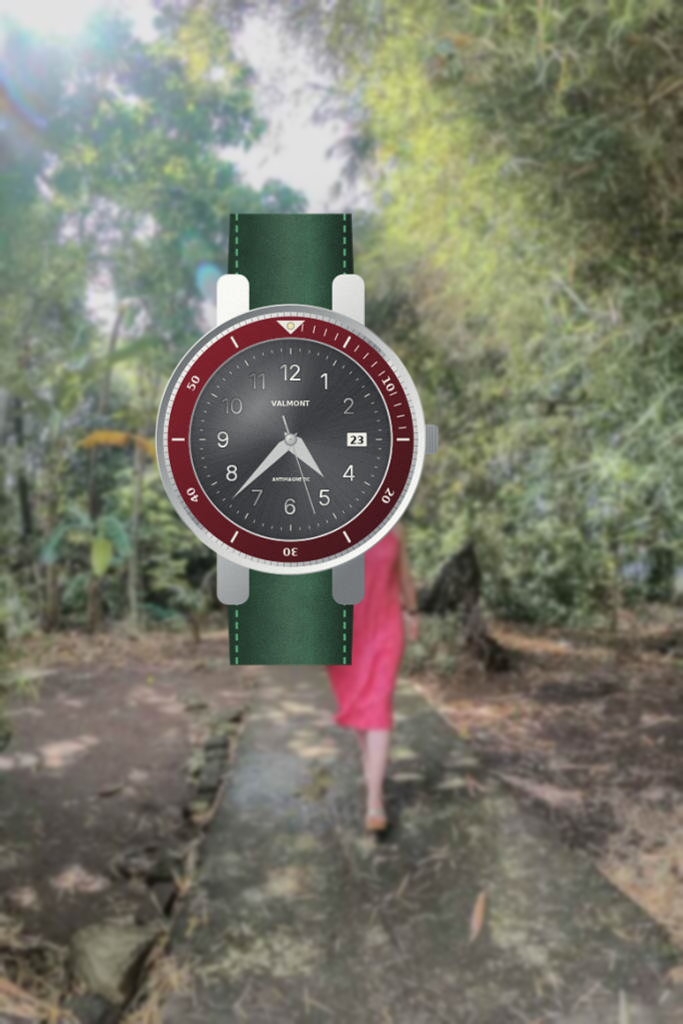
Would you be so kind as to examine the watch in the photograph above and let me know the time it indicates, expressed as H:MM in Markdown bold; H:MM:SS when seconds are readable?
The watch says **4:37:27**
